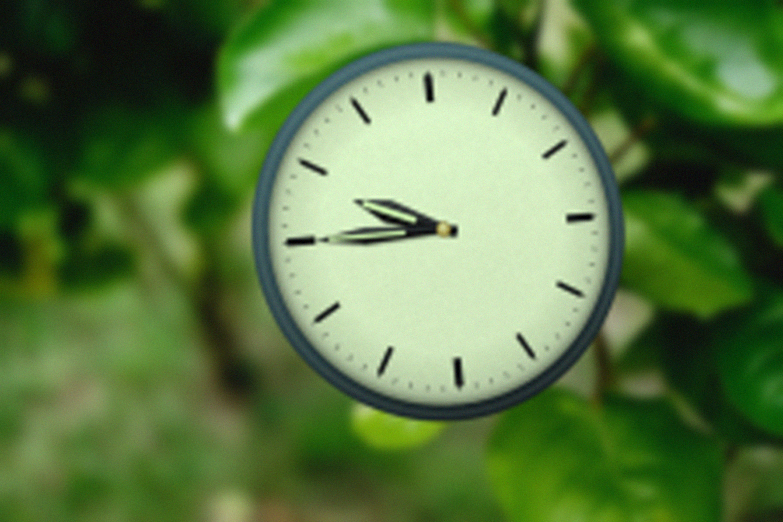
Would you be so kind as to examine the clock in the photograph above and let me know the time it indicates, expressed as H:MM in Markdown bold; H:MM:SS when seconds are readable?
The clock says **9:45**
